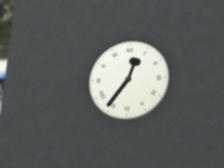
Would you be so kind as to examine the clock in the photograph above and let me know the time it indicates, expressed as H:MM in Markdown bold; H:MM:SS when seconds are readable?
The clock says **12:36**
